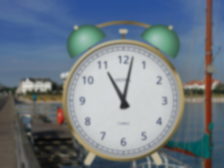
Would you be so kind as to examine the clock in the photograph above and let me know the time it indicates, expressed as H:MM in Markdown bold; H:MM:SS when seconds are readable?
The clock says **11:02**
